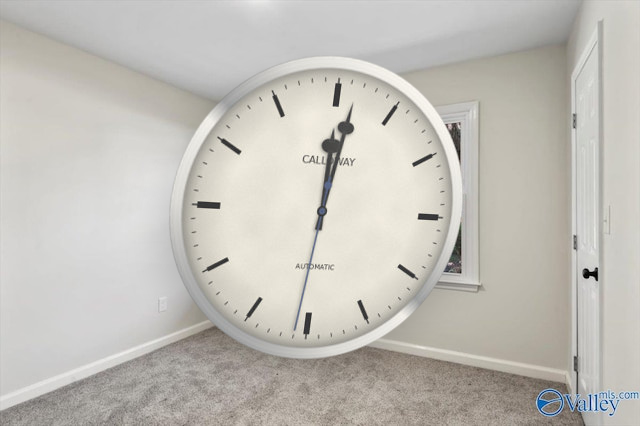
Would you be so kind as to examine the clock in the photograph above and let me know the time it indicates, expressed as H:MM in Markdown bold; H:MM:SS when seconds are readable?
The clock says **12:01:31**
